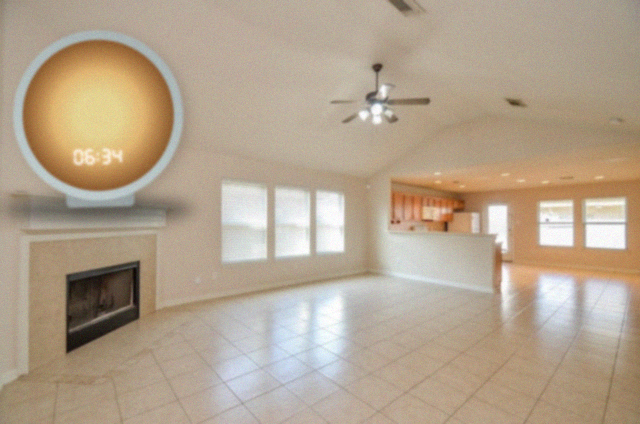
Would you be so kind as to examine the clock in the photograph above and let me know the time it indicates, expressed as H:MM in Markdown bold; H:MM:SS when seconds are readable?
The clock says **6:34**
